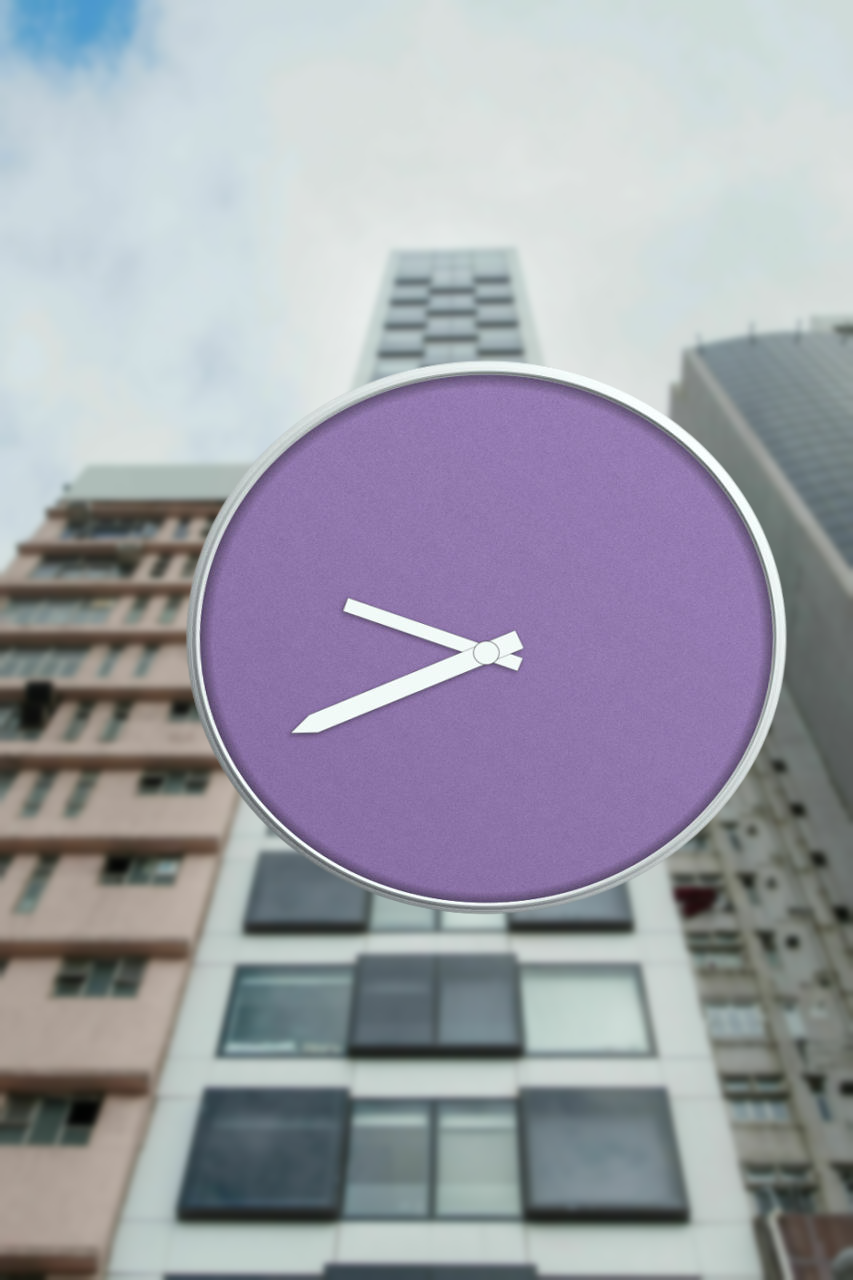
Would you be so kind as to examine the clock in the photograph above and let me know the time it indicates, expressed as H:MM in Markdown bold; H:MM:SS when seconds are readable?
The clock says **9:41**
